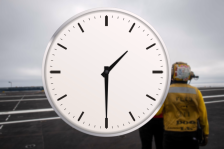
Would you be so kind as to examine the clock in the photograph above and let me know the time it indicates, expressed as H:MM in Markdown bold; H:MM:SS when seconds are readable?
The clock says **1:30**
